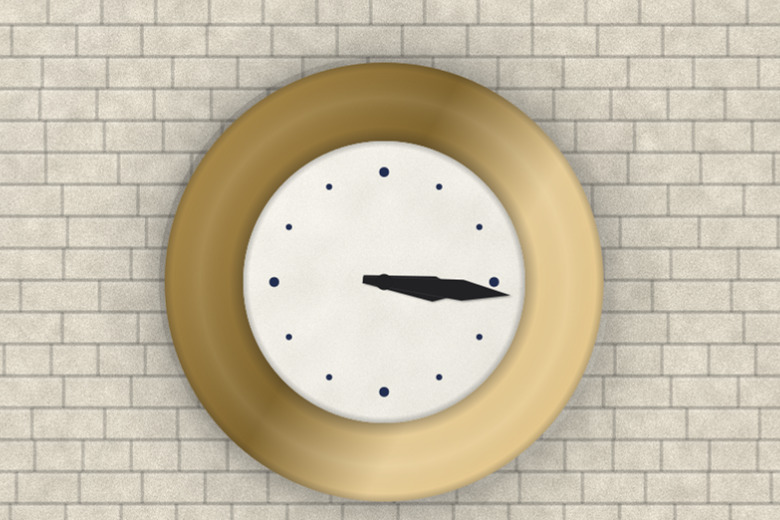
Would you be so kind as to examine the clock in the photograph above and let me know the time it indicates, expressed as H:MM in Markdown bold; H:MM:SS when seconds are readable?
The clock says **3:16**
